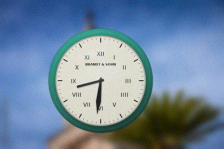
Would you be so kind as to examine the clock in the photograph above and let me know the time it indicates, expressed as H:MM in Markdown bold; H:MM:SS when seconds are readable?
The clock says **8:31**
